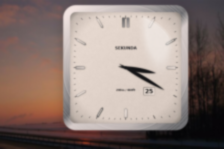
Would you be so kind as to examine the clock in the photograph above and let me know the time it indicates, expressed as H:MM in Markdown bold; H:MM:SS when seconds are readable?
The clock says **3:20**
